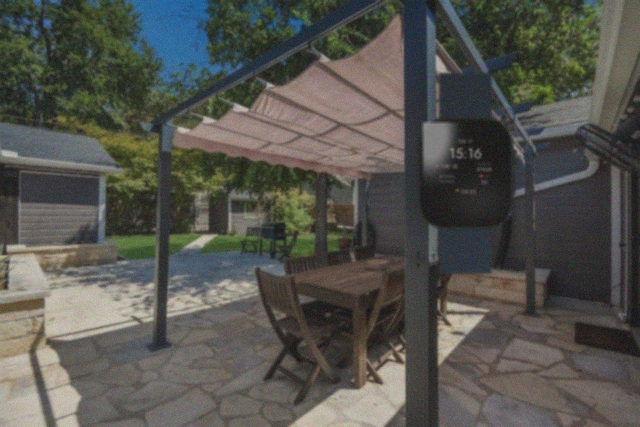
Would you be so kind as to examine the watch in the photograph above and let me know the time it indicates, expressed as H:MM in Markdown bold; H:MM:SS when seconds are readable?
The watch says **15:16**
